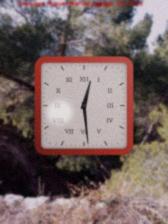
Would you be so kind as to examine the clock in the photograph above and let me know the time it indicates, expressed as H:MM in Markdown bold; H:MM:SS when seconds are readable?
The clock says **12:29**
